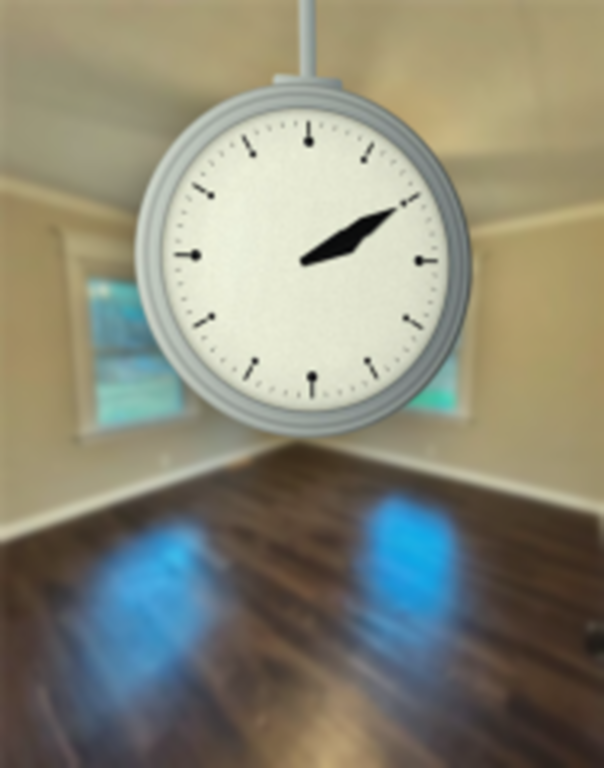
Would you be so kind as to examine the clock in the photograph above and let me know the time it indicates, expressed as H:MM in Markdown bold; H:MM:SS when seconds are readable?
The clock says **2:10**
